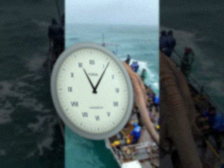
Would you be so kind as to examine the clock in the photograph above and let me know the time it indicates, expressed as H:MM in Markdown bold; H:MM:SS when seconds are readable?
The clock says **11:06**
